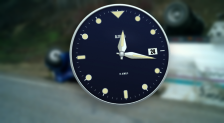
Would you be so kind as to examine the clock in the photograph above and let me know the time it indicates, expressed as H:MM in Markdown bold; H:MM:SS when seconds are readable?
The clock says **12:17**
